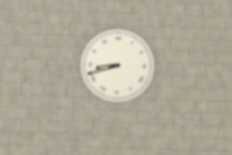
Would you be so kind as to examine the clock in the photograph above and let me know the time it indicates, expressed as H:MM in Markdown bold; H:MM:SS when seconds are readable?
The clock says **8:42**
